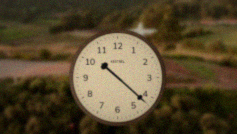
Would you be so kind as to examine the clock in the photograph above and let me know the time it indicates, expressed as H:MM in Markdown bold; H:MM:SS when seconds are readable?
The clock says **10:22**
